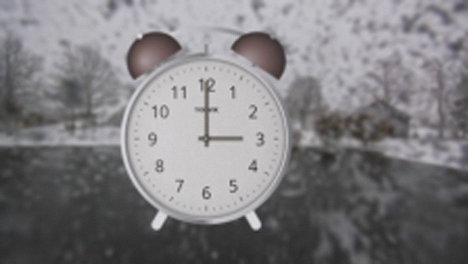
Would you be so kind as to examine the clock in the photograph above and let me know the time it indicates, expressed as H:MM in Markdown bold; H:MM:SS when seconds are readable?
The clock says **3:00**
